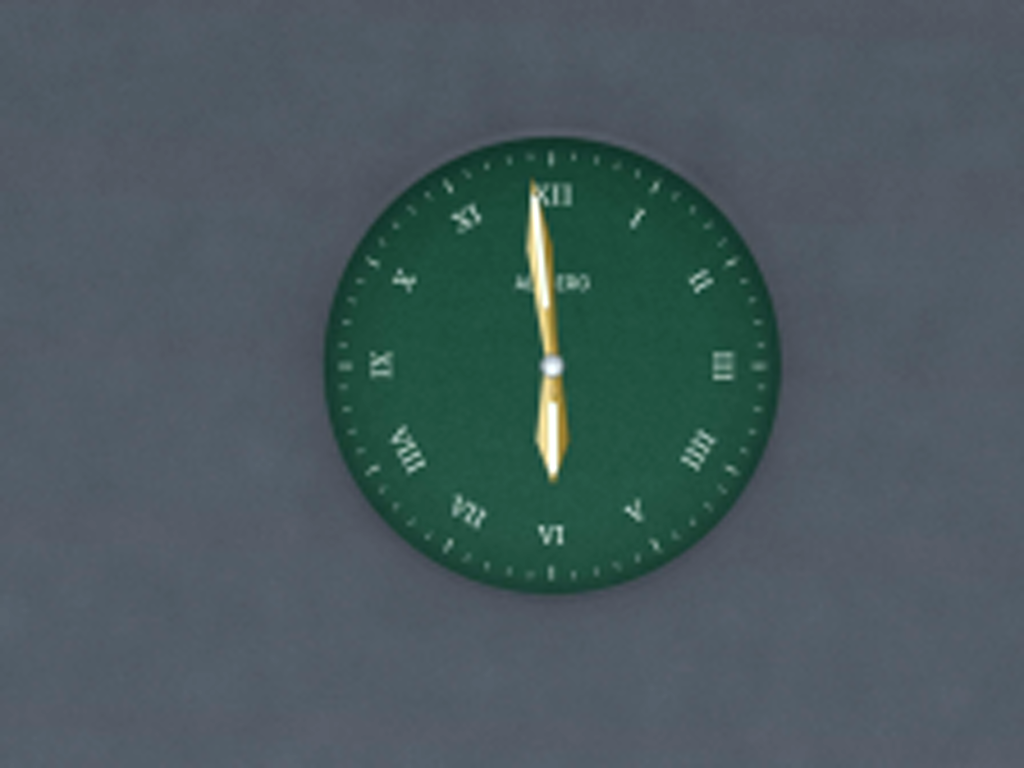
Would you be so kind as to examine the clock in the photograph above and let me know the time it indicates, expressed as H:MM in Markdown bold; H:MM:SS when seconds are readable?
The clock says **5:59**
